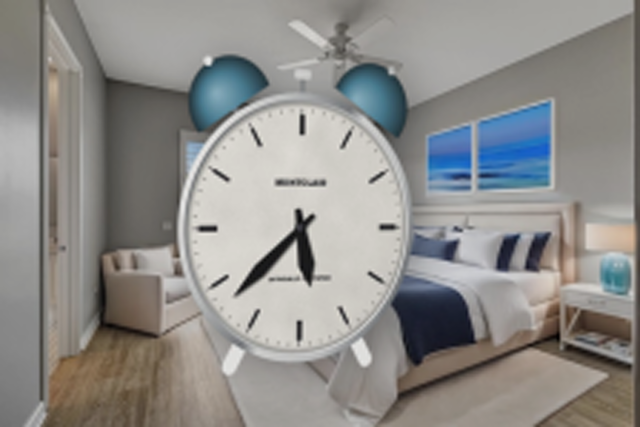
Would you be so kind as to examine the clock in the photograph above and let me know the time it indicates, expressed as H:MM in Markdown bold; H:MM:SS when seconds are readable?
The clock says **5:38**
